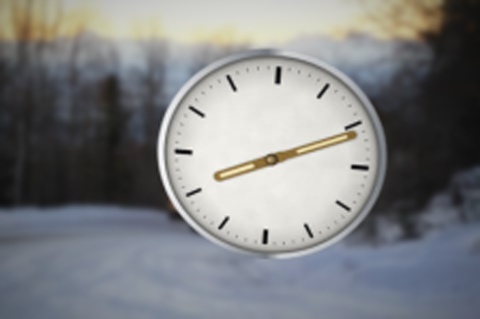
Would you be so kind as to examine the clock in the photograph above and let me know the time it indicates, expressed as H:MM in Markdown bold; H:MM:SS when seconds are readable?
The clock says **8:11**
